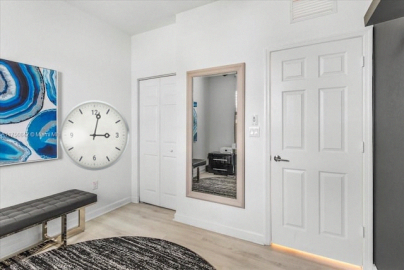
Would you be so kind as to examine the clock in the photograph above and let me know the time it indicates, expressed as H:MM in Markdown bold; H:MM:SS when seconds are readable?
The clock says **3:02**
